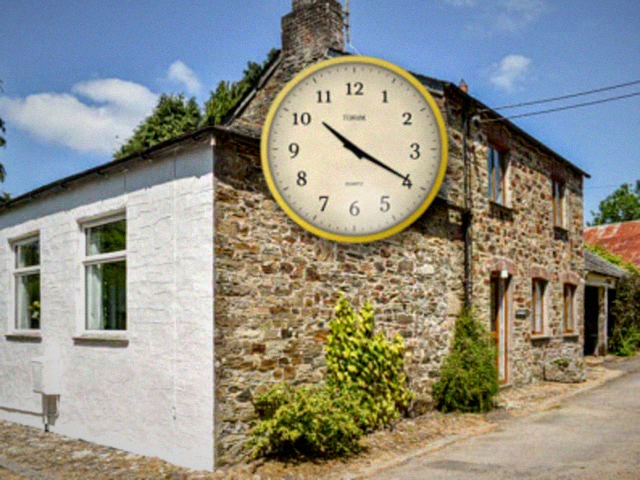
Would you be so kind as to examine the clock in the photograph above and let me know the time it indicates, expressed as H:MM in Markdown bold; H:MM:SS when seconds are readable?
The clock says **10:20**
